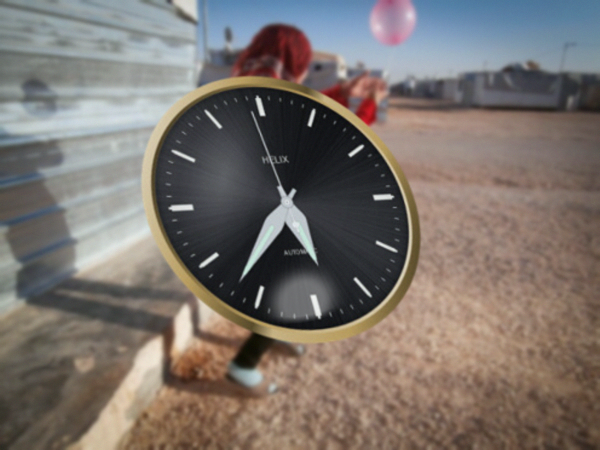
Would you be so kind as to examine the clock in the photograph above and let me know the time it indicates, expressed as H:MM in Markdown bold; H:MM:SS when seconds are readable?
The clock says **5:36:59**
